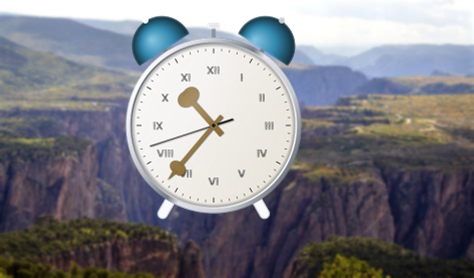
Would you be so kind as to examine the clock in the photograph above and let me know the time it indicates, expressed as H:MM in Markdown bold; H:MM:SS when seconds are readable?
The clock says **10:36:42**
